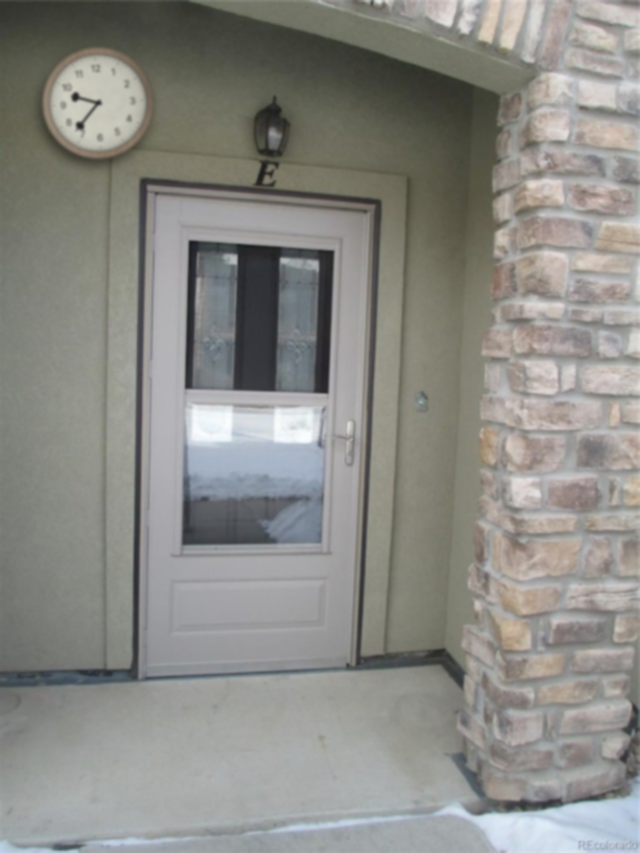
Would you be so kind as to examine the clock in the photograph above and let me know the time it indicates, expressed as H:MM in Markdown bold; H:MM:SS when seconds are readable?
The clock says **9:37**
